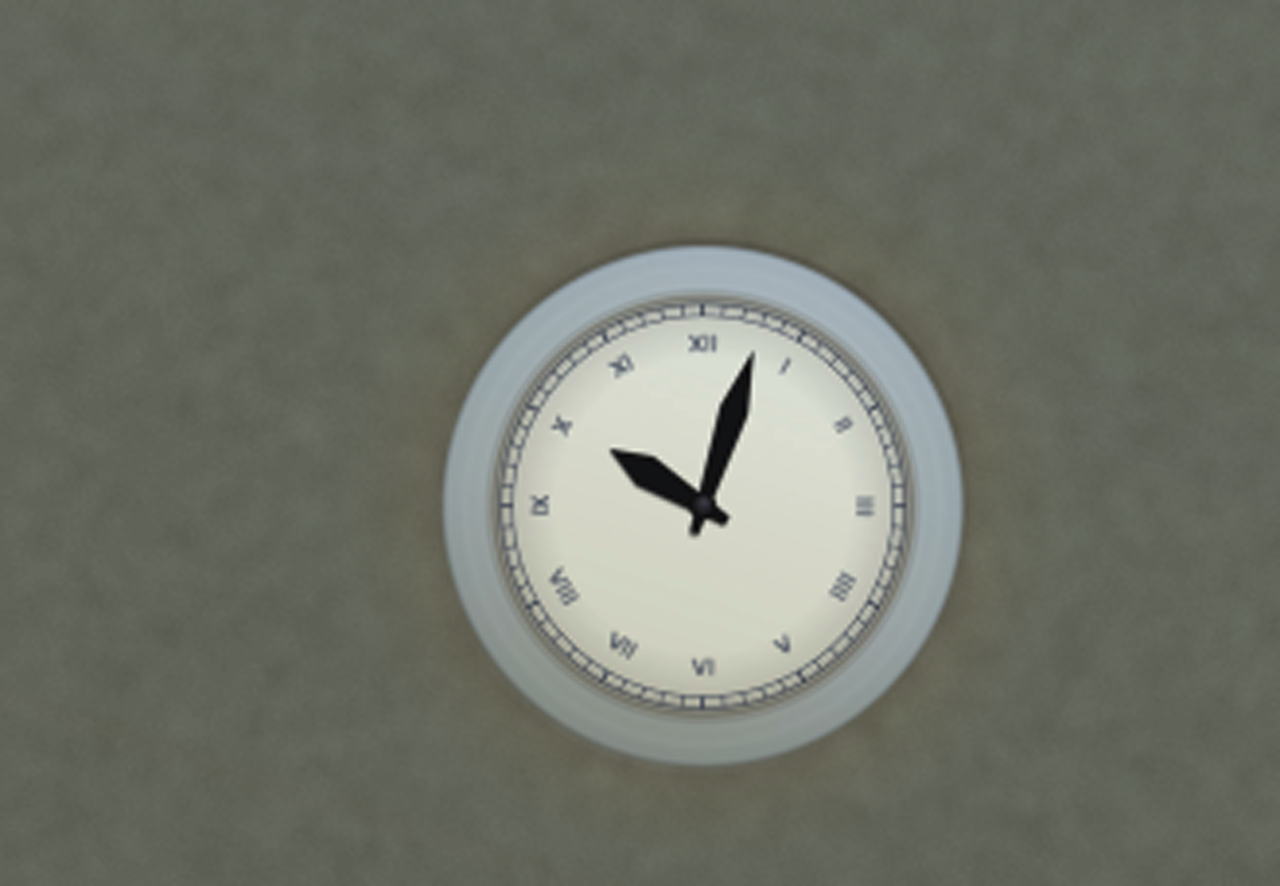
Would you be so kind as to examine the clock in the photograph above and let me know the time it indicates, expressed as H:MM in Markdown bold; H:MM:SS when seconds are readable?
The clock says **10:03**
